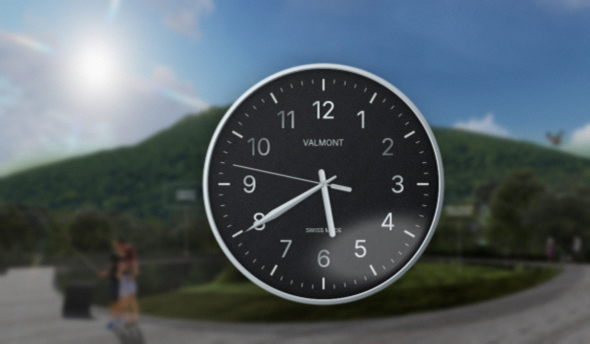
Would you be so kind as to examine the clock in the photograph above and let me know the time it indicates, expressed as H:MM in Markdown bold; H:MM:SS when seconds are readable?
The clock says **5:39:47**
